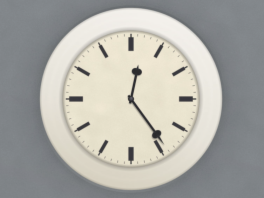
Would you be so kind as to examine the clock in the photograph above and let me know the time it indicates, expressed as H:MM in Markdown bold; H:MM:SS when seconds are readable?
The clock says **12:24**
